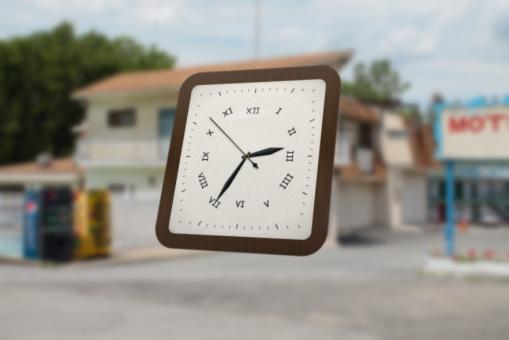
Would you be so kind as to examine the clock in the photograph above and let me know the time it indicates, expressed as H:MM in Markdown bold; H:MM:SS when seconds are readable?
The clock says **2:34:52**
